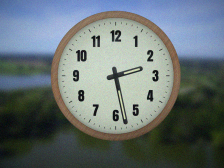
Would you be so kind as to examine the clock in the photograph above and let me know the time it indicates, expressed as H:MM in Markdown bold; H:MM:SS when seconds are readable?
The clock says **2:28**
